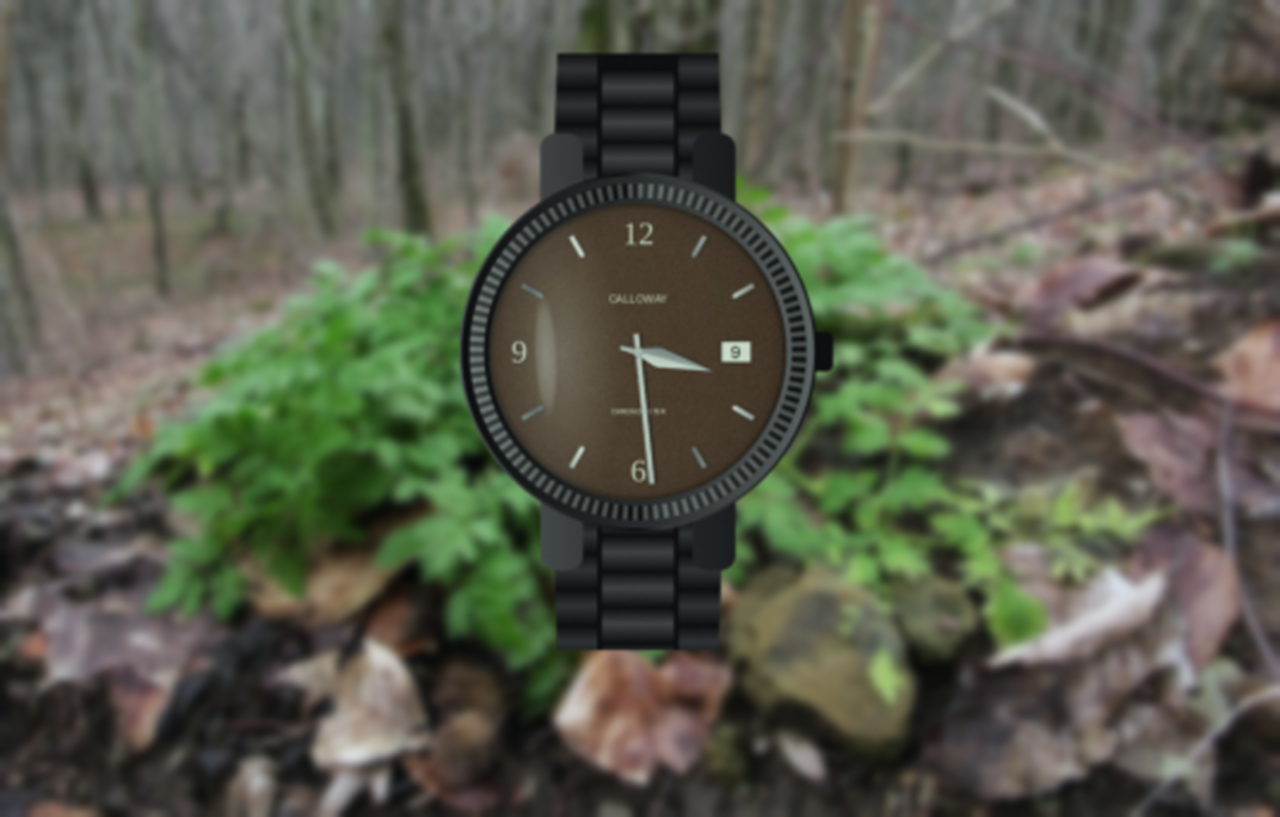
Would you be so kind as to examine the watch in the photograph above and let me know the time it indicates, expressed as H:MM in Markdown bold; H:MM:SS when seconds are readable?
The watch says **3:29**
